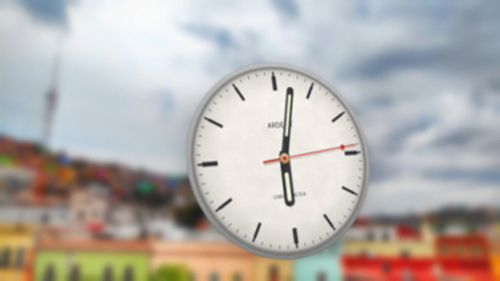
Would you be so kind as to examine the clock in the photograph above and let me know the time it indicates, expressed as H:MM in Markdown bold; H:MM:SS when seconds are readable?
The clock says **6:02:14**
